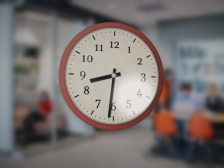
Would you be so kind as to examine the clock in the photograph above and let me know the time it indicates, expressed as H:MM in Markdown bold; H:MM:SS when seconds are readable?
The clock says **8:31**
